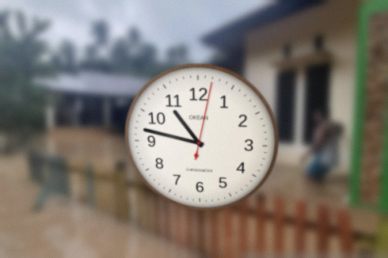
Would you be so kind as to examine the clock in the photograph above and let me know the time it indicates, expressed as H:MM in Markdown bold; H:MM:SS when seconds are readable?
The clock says **10:47:02**
